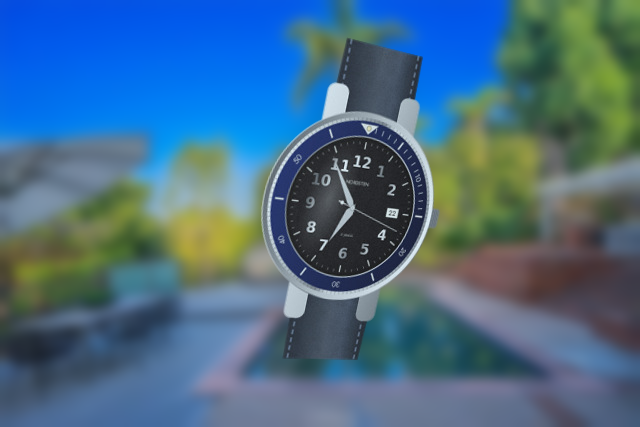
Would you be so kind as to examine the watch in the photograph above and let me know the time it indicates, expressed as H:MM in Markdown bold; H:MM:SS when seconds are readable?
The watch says **6:54:18**
